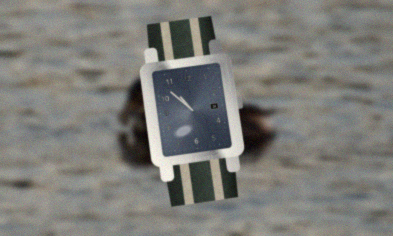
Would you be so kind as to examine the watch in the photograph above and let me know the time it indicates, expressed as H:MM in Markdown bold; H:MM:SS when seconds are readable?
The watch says **10:53**
